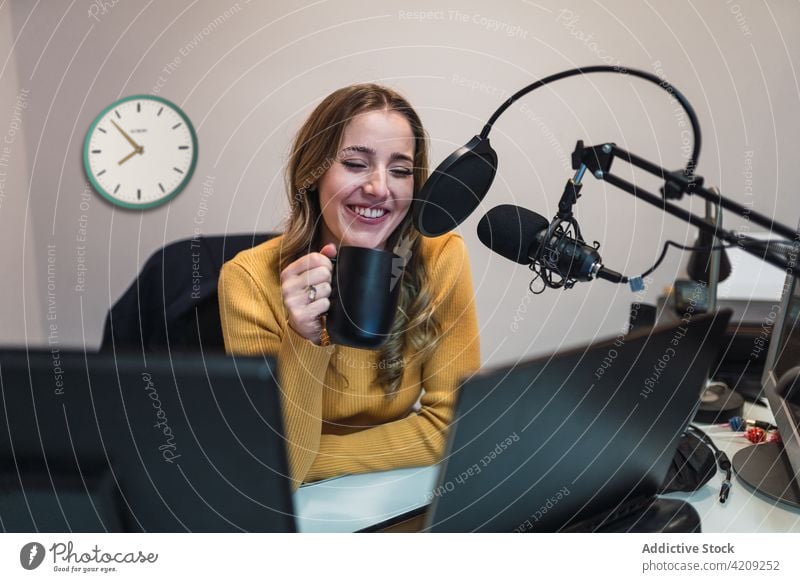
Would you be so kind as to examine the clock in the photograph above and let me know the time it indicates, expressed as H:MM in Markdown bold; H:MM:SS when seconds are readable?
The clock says **7:53**
